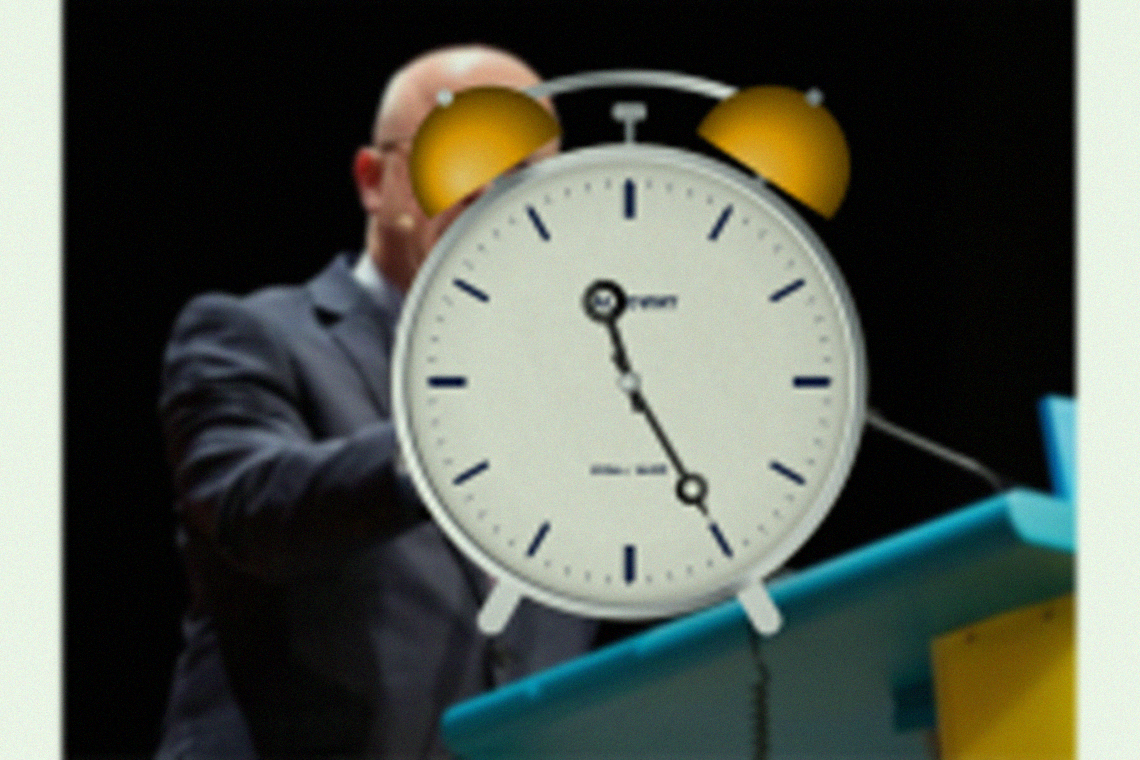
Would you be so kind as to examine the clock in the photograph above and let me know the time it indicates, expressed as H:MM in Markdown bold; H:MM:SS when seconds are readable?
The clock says **11:25**
